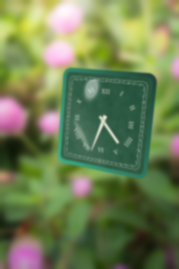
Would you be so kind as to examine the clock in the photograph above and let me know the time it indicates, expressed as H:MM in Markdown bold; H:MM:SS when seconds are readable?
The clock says **4:33**
